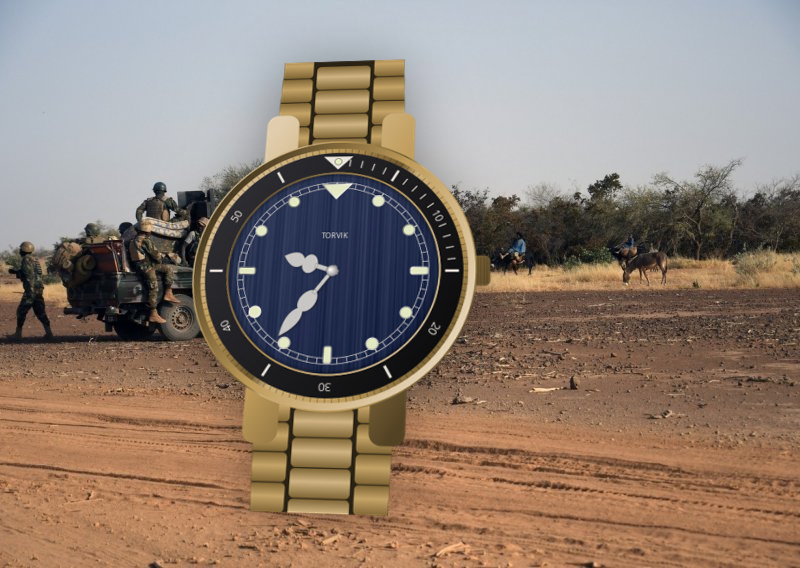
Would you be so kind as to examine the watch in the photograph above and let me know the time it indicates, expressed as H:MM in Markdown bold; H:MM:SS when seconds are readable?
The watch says **9:36**
